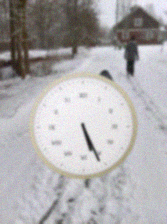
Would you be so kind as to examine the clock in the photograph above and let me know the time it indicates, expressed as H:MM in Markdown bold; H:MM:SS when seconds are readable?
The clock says **5:26**
